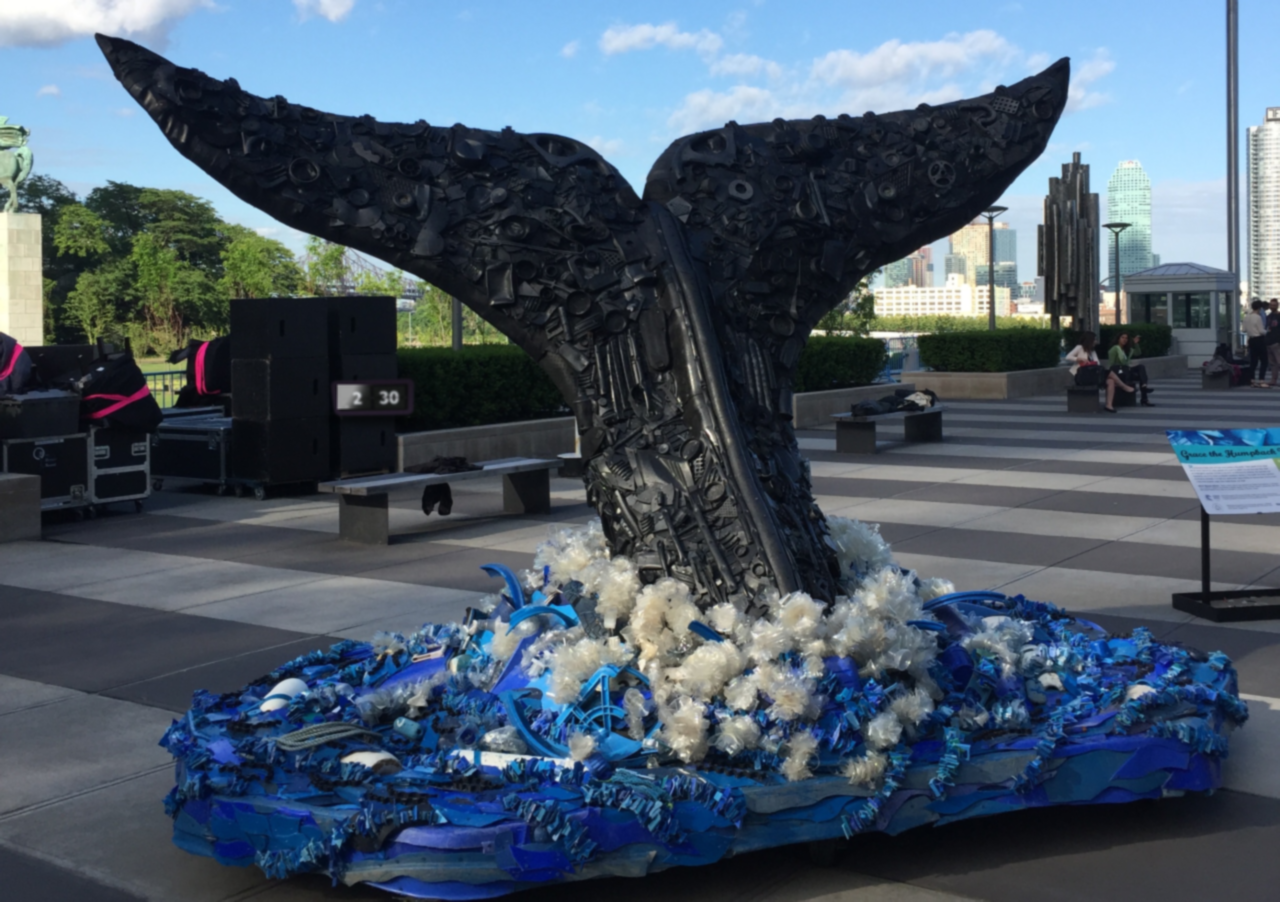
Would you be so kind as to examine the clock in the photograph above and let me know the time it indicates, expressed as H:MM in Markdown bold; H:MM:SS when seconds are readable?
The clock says **2:30**
